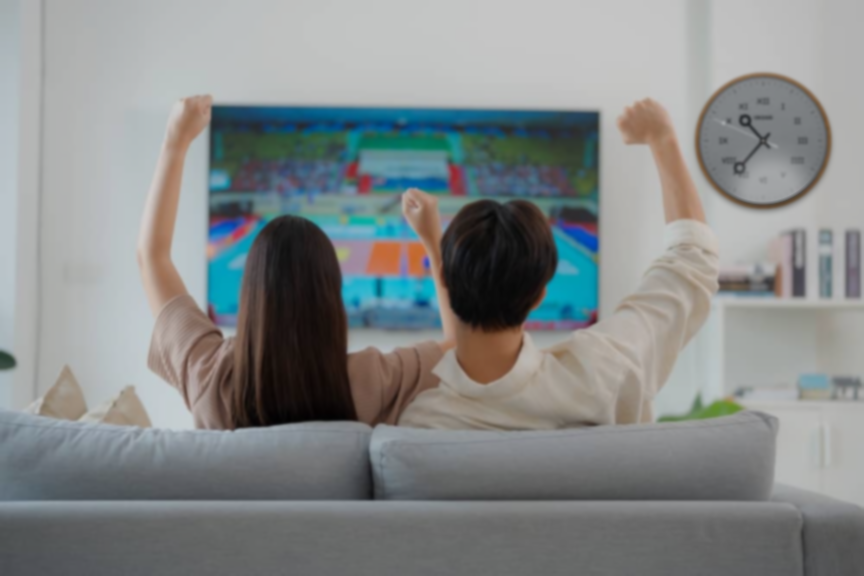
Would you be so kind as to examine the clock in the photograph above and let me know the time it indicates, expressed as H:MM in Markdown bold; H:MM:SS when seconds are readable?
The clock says **10:36:49**
